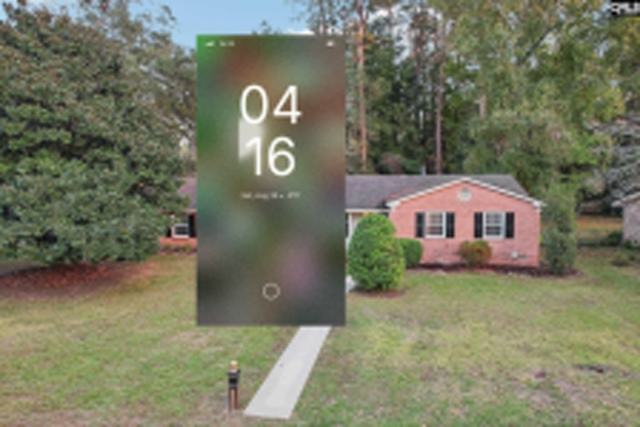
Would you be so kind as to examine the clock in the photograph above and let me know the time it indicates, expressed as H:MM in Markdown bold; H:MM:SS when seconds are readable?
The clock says **4:16**
